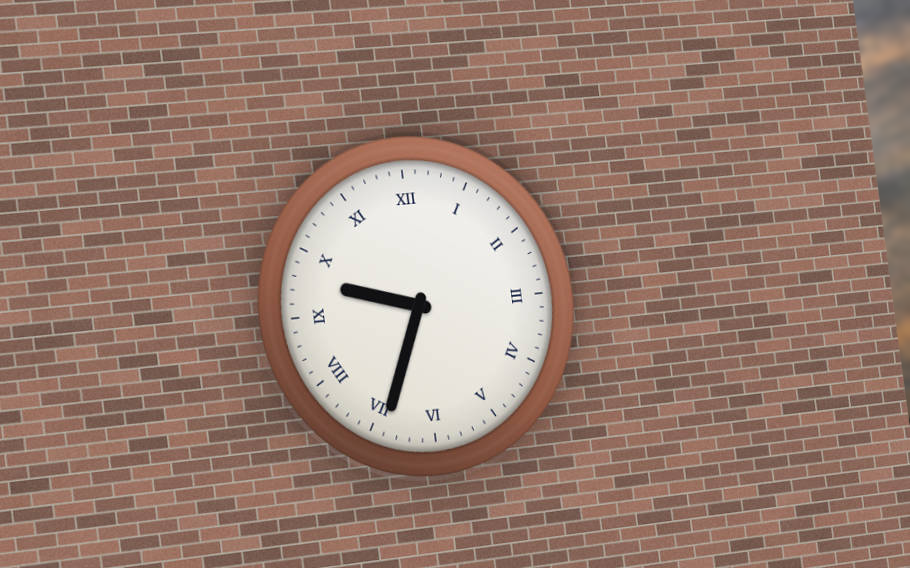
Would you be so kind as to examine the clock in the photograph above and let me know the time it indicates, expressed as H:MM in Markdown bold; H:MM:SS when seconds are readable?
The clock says **9:34**
